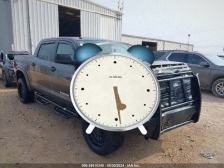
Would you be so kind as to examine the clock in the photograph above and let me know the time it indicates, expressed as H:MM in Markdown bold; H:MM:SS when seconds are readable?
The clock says **5:29**
